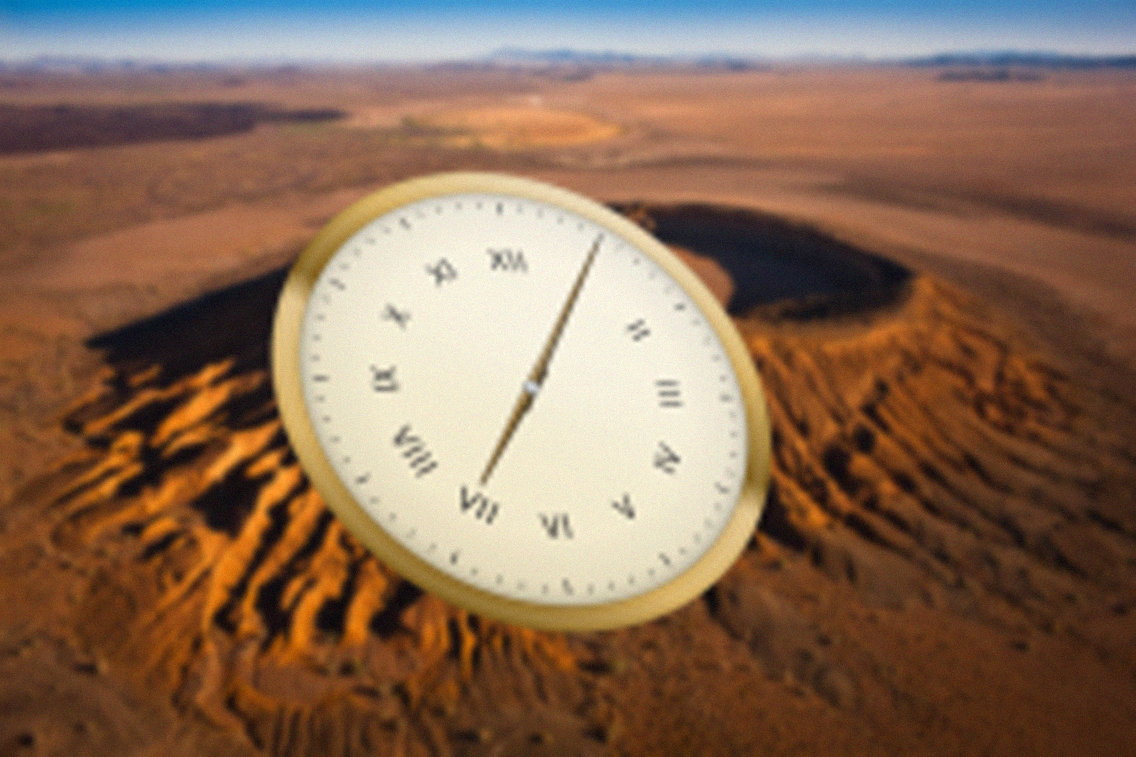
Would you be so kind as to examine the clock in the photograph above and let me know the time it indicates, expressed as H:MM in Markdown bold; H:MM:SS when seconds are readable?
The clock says **7:05**
